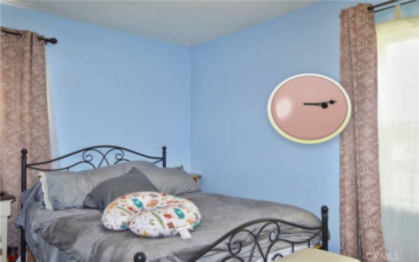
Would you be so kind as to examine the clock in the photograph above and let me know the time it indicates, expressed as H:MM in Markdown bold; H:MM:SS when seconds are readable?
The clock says **3:14**
